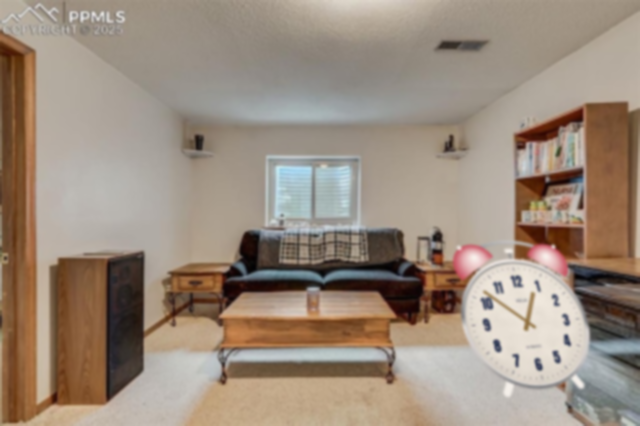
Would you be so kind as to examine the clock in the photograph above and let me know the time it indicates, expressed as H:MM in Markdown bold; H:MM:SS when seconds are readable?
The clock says **12:52**
